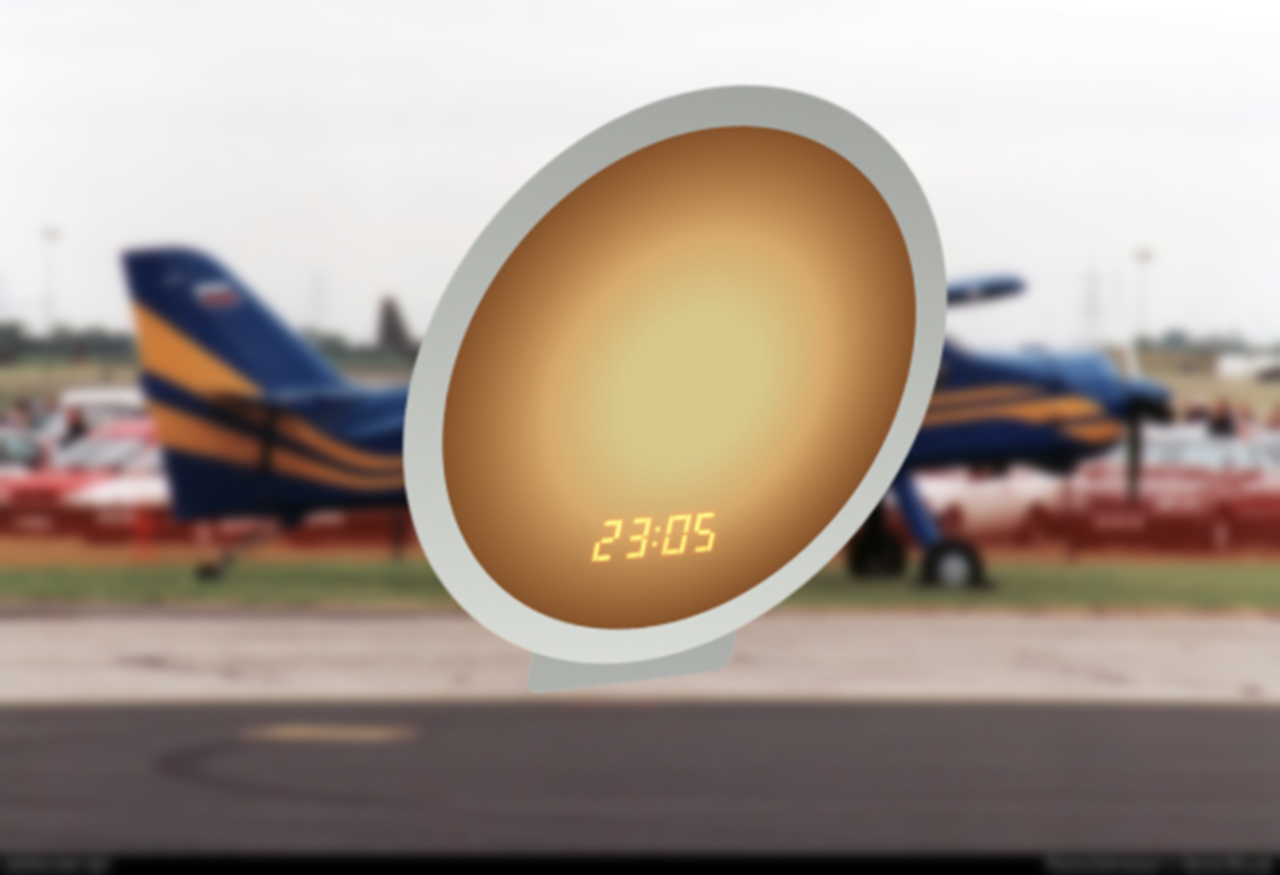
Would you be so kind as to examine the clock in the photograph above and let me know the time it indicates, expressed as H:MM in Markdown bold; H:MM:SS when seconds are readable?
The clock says **23:05**
